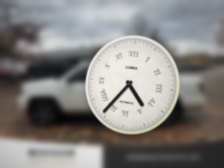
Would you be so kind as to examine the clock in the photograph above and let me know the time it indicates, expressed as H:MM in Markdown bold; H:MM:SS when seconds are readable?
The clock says **4:36**
